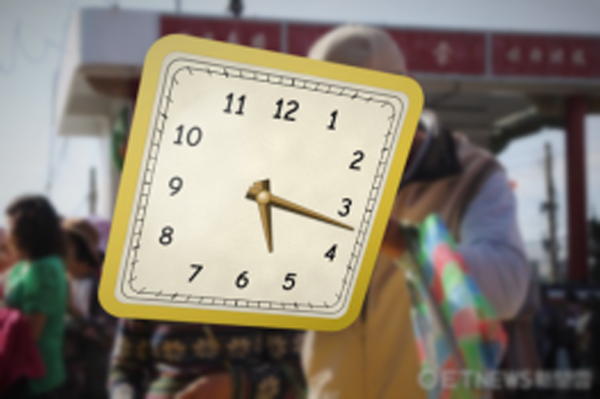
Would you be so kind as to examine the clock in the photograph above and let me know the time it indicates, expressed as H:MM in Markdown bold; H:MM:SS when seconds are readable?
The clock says **5:17**
